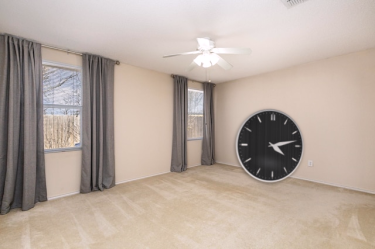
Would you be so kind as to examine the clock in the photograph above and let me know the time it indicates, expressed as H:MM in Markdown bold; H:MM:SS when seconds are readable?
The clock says **4:13**
